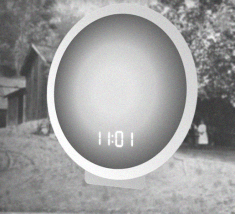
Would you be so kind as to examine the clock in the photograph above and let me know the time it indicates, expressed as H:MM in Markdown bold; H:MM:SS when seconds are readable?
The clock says **11:01**
